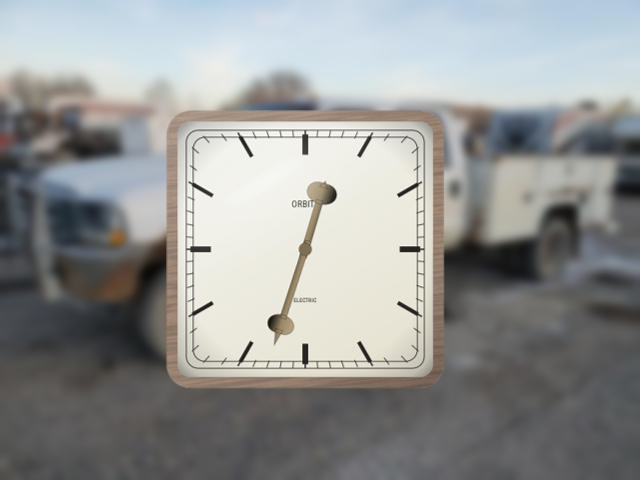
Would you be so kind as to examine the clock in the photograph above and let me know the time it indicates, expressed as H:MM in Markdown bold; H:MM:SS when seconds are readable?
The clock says **12:33**
